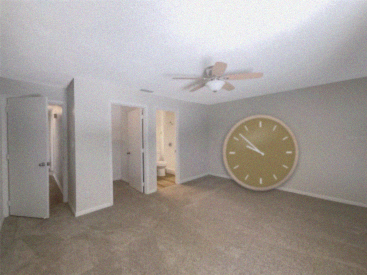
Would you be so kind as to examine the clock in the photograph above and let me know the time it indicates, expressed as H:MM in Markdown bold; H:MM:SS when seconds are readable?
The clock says **9:52**
